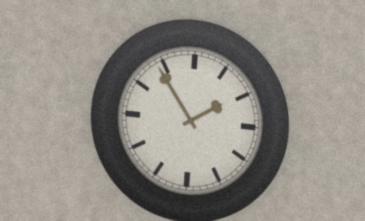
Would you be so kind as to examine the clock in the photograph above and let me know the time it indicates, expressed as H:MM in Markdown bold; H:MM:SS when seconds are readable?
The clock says **1:54**
